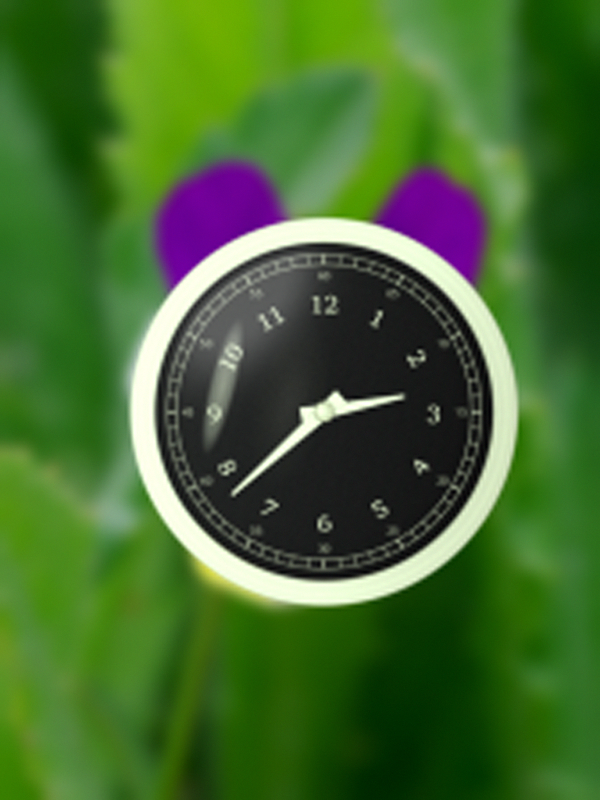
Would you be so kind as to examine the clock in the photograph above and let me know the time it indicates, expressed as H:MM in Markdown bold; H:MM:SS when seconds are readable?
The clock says **2:38**
